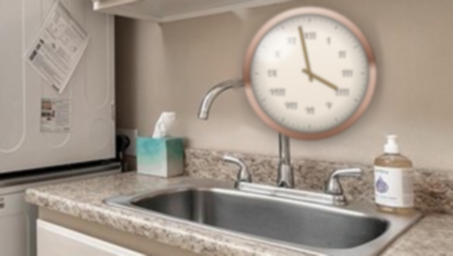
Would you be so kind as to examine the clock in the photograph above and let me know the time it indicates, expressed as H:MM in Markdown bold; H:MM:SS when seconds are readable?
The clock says **3:58**
